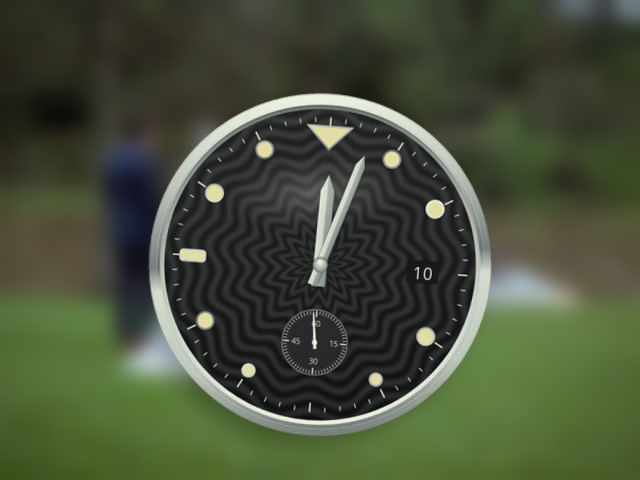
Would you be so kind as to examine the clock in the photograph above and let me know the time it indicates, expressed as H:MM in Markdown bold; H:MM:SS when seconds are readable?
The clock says **12:02:59**
